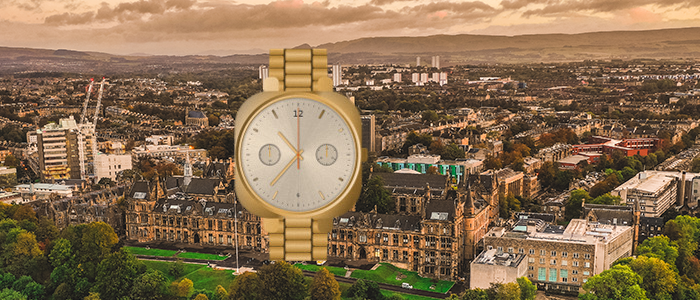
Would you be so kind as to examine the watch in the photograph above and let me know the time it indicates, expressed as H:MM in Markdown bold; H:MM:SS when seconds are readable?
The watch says **10:37**
